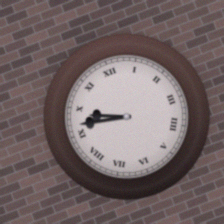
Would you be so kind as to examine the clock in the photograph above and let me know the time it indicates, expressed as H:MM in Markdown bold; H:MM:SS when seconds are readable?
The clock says **9:47**
